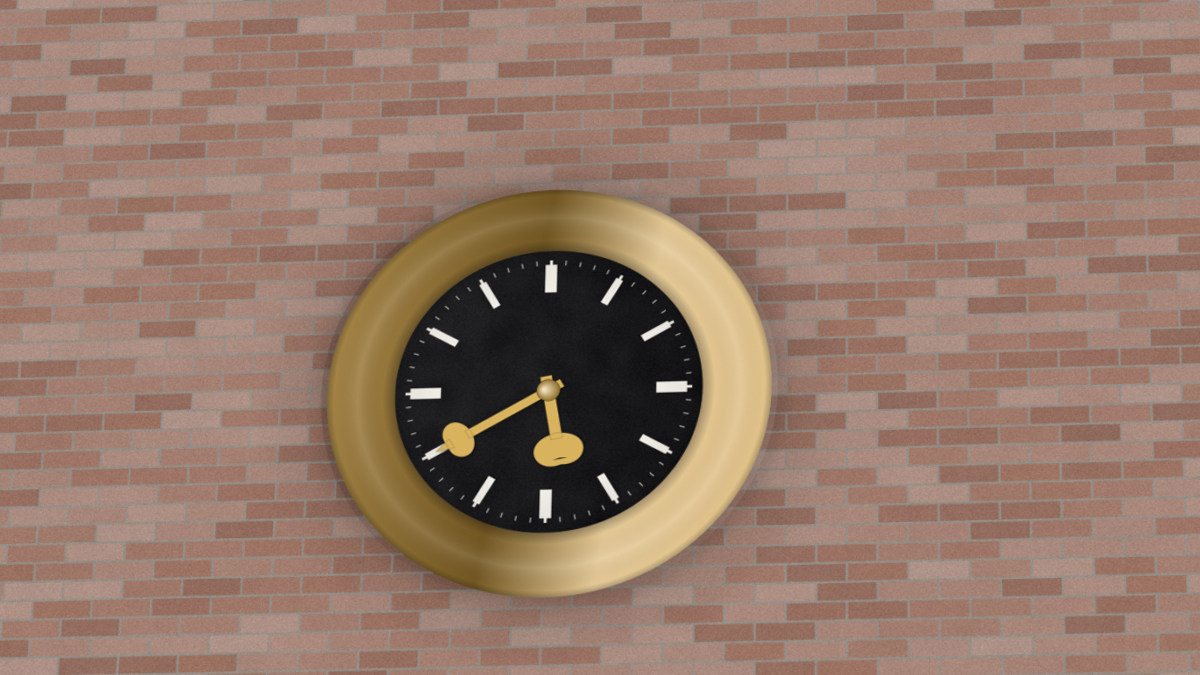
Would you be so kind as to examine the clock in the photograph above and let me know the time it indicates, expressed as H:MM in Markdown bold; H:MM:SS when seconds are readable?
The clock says **5:40**
